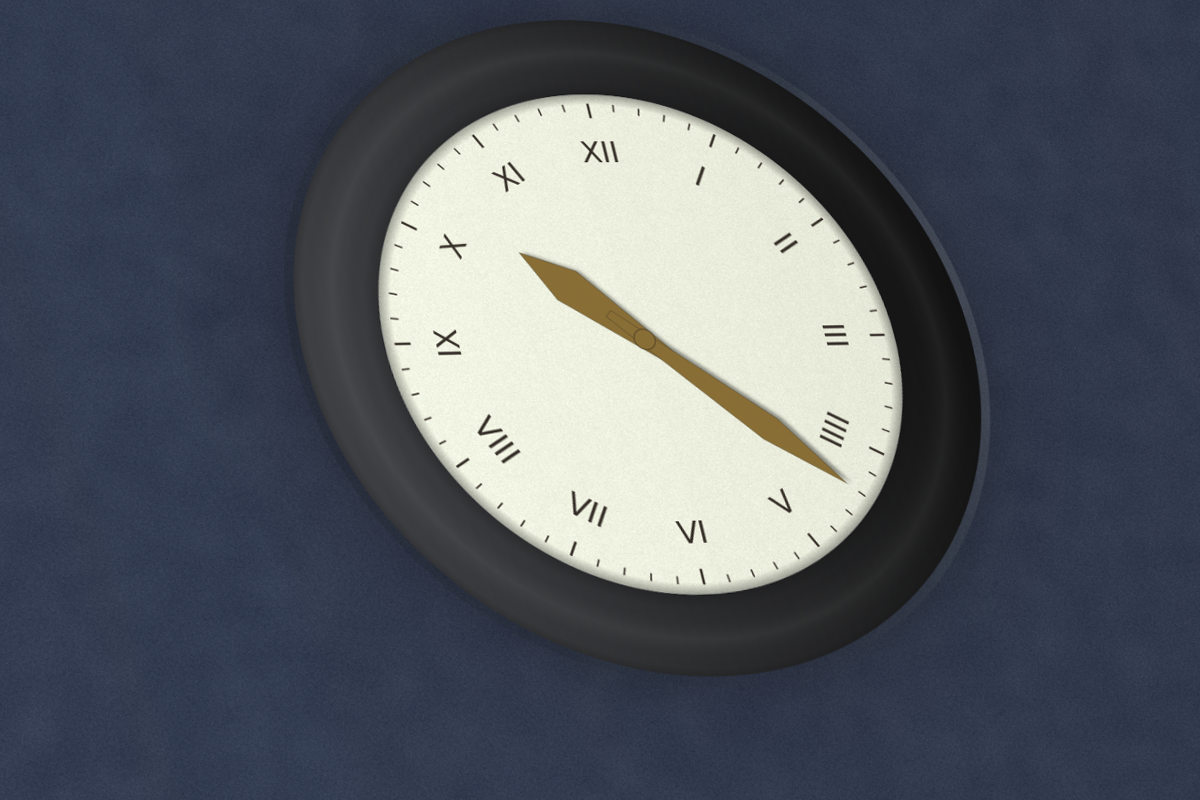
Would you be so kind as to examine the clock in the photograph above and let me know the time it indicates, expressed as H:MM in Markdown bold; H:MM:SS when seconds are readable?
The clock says **10:22**
